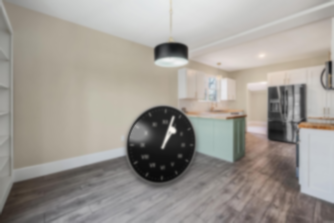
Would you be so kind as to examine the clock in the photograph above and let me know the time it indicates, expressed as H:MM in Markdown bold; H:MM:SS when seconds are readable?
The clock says **1:03**
